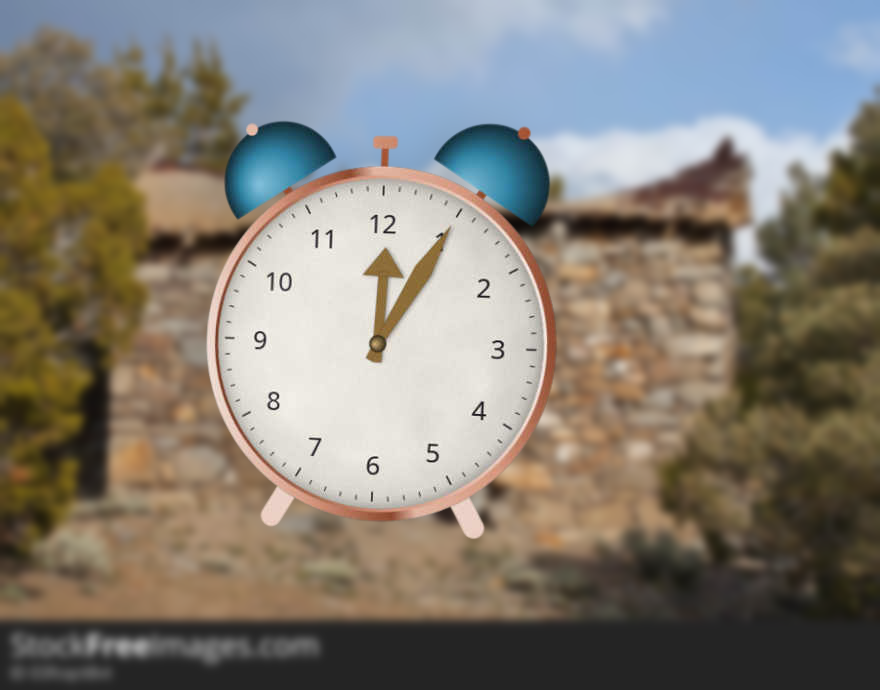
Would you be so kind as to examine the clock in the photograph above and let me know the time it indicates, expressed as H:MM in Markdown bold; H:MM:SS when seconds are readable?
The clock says **12:05**
